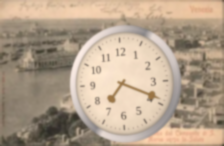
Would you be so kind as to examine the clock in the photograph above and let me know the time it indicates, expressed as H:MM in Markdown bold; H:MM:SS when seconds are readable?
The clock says **7:19**
